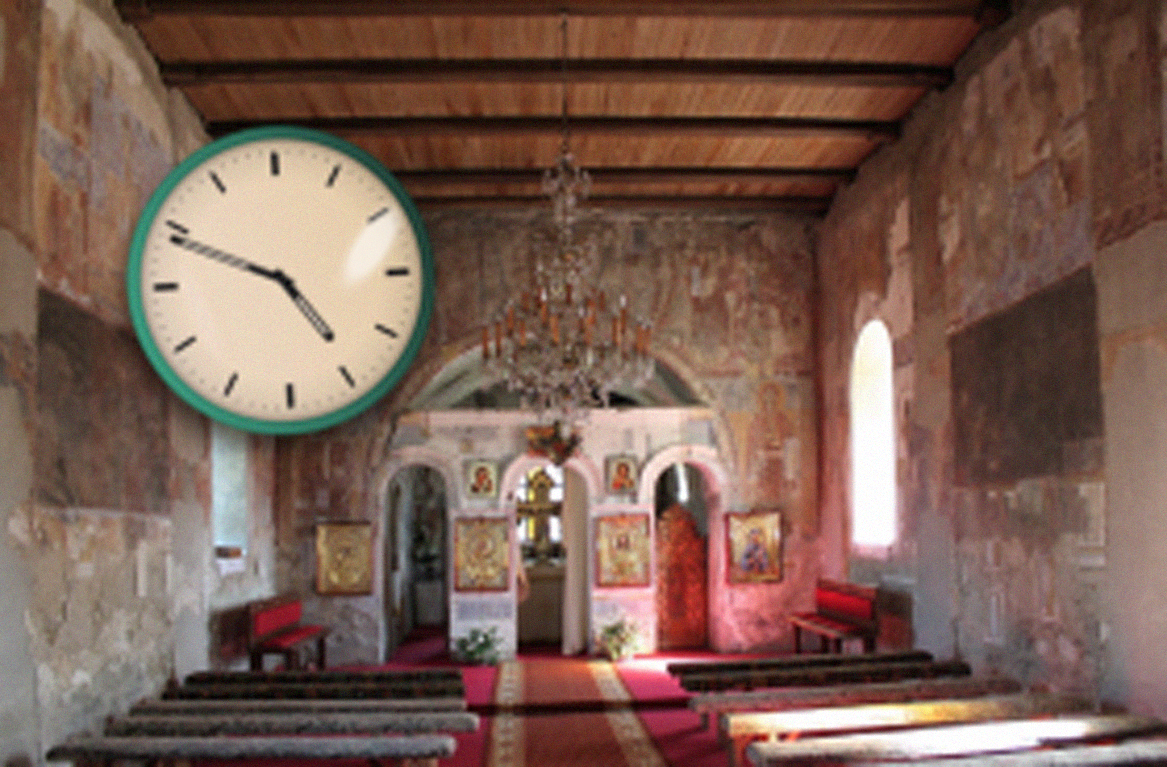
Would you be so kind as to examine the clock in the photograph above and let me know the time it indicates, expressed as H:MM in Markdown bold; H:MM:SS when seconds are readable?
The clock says **4:49**
